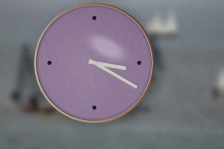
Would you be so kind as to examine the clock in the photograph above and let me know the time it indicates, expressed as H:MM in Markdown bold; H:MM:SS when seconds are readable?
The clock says **3:20**
